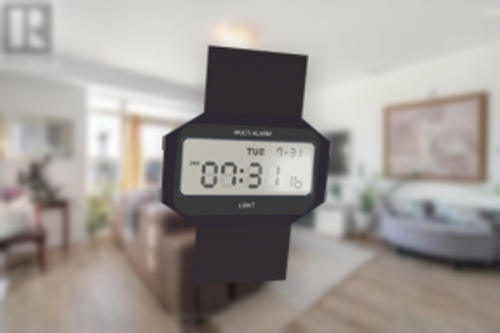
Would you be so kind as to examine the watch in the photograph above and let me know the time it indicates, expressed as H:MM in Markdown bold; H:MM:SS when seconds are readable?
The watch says **7:31:16**
